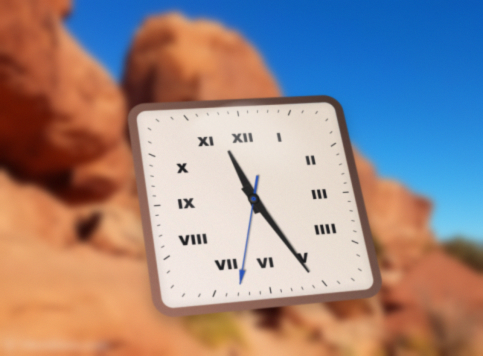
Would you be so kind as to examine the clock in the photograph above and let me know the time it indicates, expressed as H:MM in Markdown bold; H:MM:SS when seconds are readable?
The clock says **11:25:33**
